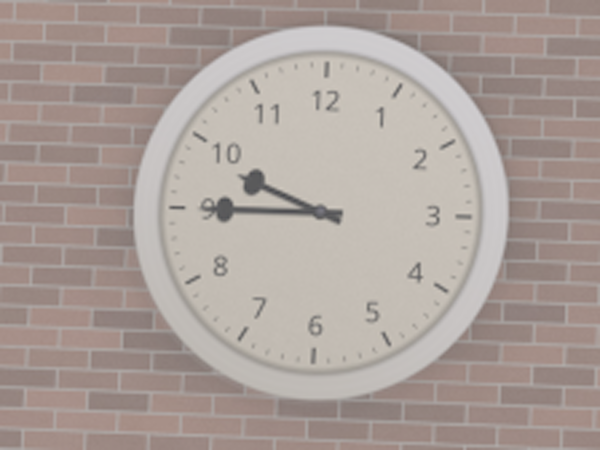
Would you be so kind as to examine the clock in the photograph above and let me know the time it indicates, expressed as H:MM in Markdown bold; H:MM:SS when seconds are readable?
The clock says **9:45**
